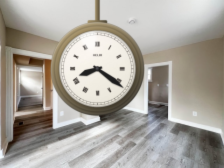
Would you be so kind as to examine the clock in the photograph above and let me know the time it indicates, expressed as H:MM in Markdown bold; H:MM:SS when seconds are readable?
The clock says **8:21**
